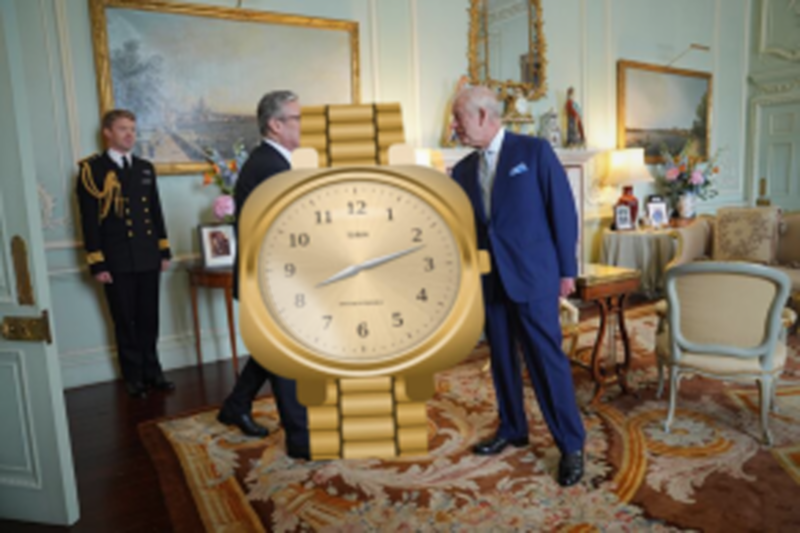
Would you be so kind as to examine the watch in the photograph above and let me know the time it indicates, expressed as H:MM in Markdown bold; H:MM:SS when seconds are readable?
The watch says **8:12**
